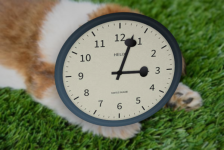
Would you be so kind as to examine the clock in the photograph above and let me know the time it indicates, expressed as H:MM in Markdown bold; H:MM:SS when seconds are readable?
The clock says **3:03**
